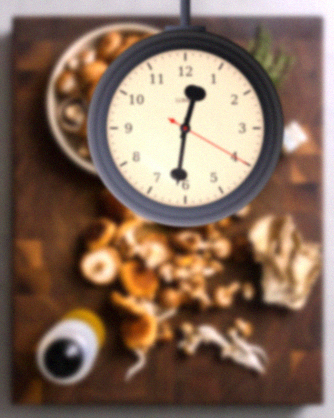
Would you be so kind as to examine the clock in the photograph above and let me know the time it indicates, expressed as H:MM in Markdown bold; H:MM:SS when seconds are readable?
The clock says **12:31:20**
